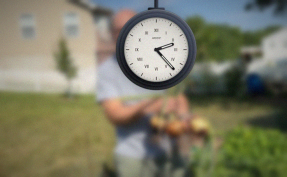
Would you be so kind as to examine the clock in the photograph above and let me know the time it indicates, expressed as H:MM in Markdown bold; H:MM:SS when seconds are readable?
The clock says **2:23**
